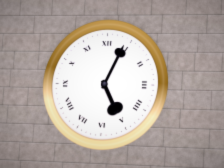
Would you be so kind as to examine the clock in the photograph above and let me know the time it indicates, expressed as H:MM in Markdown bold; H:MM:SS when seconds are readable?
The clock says **5:04**
